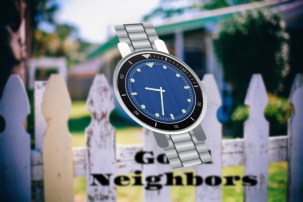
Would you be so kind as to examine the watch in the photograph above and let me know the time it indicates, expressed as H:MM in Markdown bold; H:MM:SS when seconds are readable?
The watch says **9:33**
